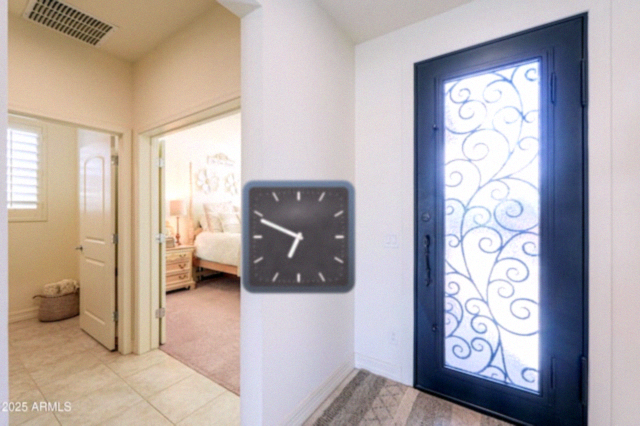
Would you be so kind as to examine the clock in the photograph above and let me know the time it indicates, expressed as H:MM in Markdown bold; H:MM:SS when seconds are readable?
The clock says **6:49**
